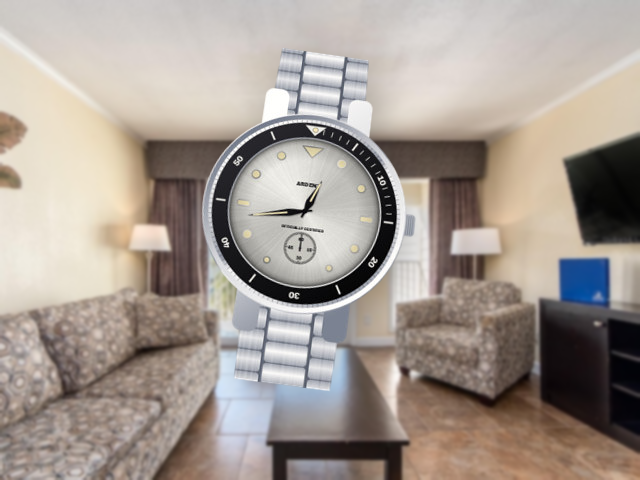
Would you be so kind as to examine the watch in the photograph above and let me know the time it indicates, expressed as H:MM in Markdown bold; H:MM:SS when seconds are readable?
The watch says **12:43**
